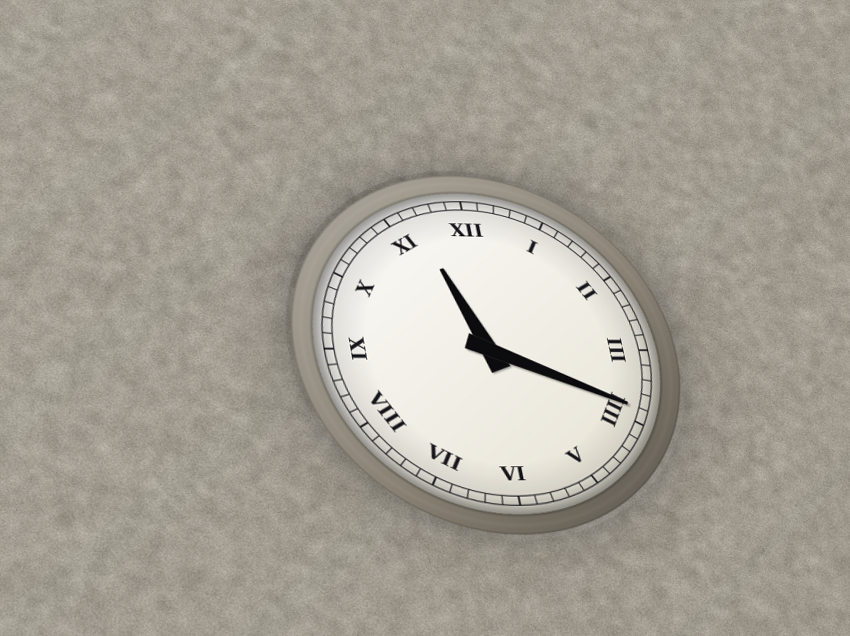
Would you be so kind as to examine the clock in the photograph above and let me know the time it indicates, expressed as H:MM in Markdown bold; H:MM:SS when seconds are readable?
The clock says **11:19**
